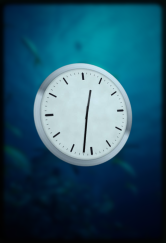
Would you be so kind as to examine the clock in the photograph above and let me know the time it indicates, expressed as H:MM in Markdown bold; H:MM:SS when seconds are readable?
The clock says **12:32**
